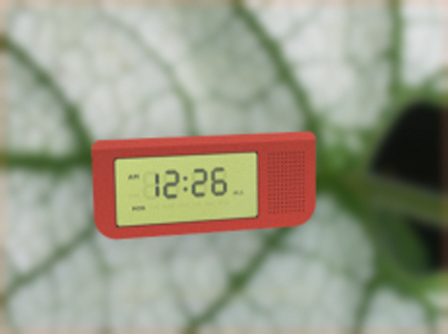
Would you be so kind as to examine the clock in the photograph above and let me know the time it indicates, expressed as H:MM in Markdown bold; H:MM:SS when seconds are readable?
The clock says **12:26**
